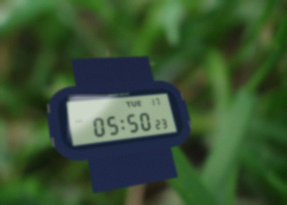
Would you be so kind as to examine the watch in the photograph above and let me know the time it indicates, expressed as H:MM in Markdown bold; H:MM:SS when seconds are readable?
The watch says **5:50**
